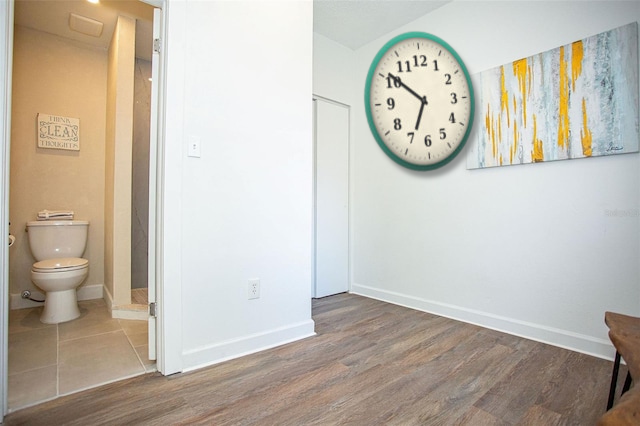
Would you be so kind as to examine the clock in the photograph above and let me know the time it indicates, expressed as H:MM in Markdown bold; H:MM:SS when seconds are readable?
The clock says **6:51**
